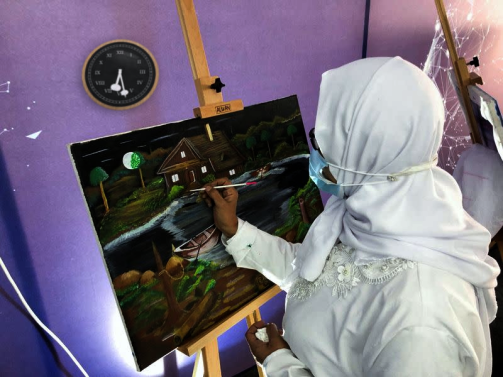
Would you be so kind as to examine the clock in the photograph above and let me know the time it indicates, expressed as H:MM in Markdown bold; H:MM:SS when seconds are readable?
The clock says **6:28**
